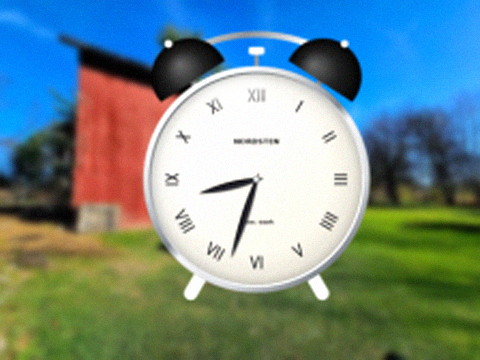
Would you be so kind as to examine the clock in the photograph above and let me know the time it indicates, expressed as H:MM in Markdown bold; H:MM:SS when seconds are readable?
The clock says **8:33**
